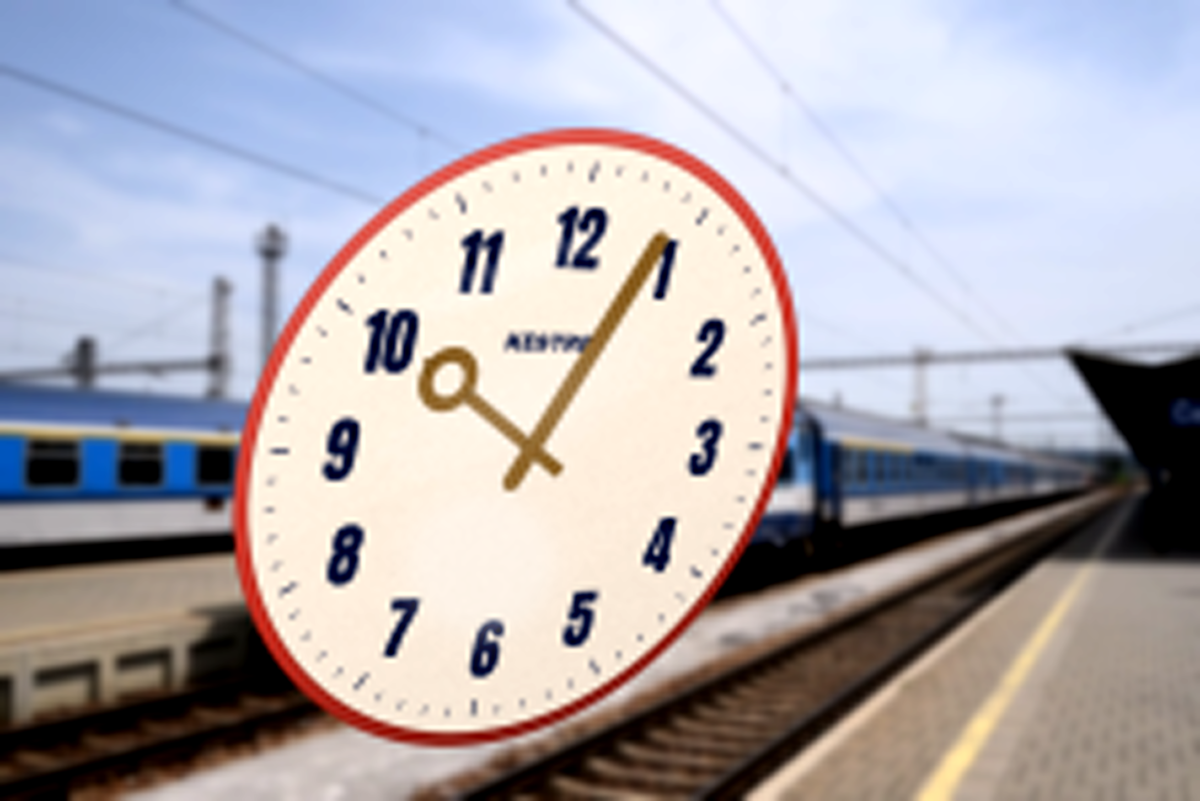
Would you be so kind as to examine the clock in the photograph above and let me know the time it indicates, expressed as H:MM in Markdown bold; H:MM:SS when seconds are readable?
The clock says **10:04**
